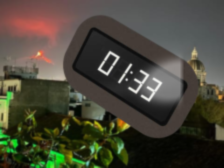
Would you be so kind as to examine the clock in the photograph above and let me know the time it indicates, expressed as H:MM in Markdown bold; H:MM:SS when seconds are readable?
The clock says **1:33**
